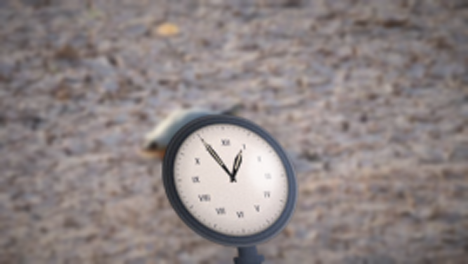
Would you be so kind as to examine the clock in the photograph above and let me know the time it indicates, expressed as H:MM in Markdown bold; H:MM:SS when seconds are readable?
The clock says **12:55**
